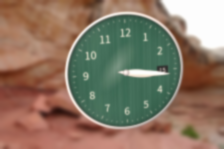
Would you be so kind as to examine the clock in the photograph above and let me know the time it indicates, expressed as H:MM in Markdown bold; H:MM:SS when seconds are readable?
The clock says **3:16**
